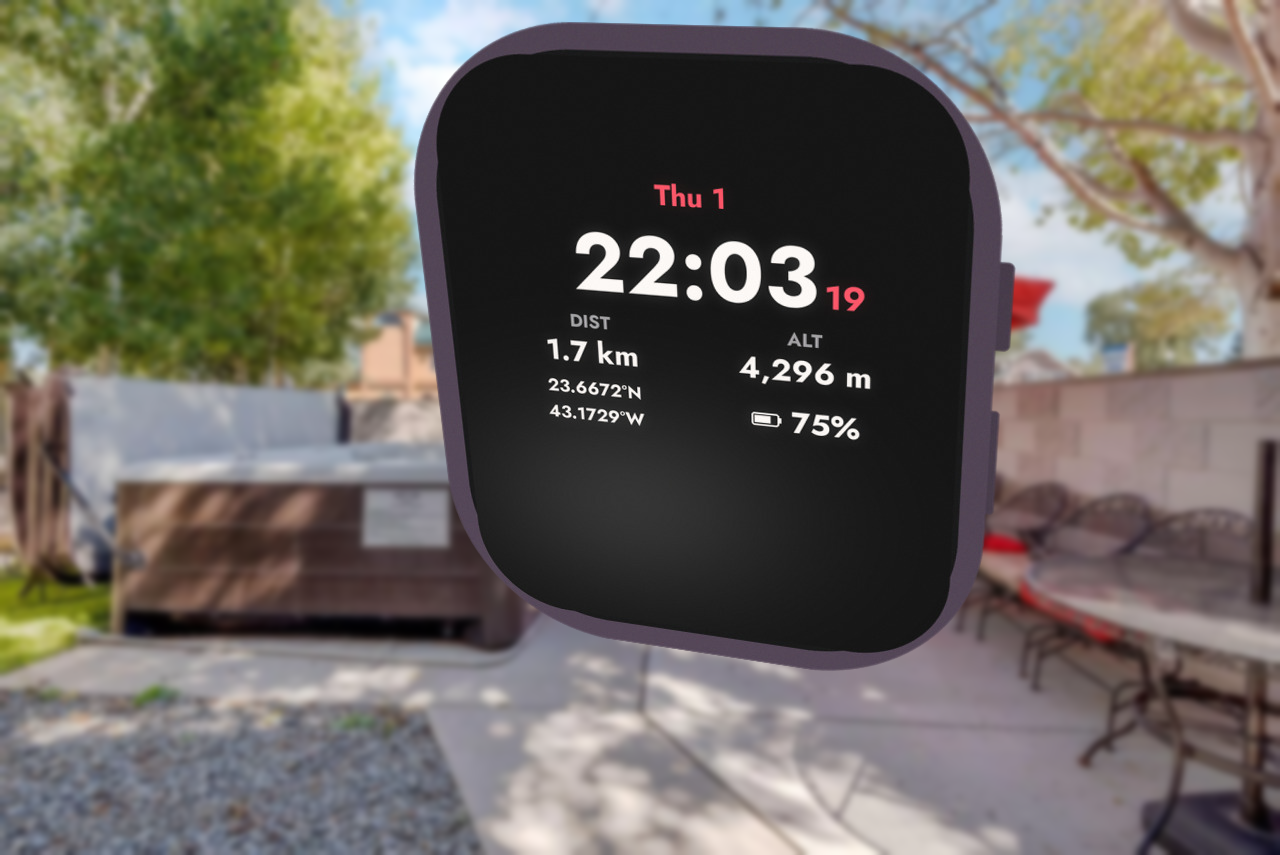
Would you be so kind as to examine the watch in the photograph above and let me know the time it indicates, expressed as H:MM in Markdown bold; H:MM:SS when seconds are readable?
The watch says **22:03:19**
